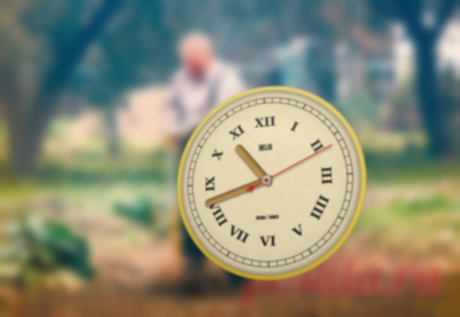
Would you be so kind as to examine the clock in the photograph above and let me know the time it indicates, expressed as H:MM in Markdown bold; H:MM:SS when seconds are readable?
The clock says **10:42:11**
